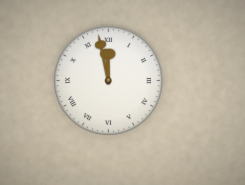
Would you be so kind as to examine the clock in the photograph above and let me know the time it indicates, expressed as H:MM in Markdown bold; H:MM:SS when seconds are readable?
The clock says **11:58**
